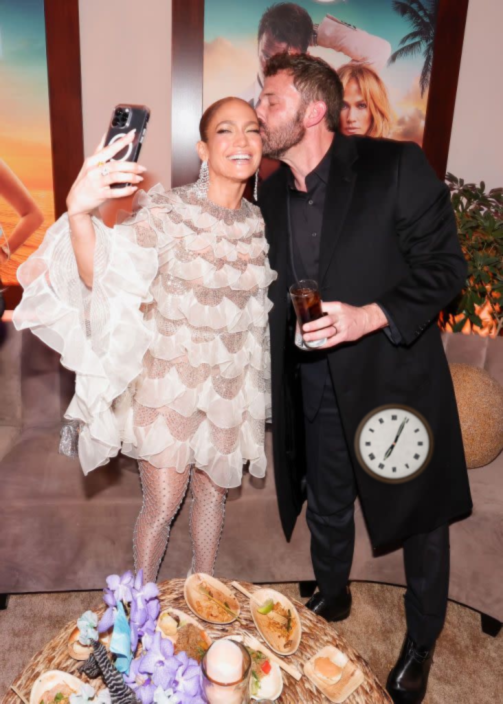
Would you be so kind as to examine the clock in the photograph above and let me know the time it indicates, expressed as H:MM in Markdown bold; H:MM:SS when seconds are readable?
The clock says **7:04**
